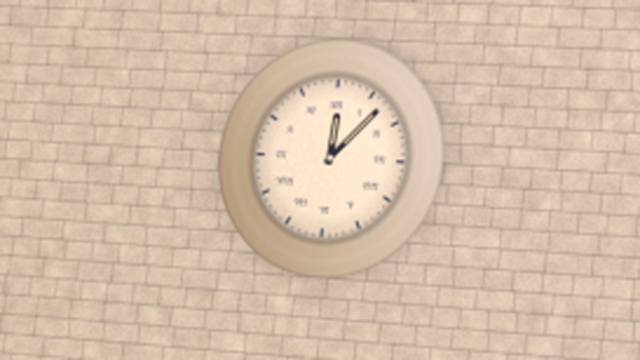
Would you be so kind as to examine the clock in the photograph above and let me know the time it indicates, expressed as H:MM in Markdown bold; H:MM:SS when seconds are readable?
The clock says **12:07**
